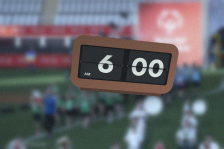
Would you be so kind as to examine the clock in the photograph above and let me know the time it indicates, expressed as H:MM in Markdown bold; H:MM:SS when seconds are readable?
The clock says **6:00**
